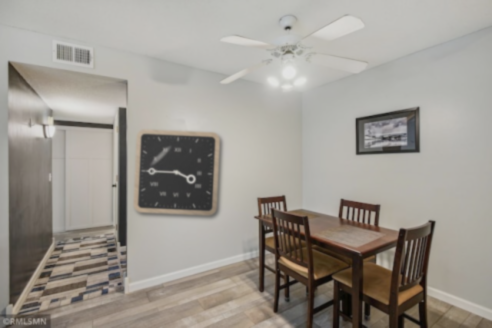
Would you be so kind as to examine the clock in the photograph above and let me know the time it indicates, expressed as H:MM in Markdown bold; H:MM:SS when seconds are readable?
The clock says **3:45**
